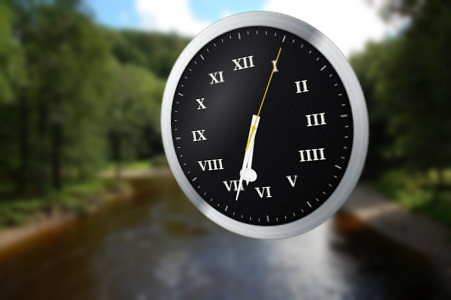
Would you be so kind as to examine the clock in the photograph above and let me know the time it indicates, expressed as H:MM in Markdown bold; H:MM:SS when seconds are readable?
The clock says **6:34:05**
